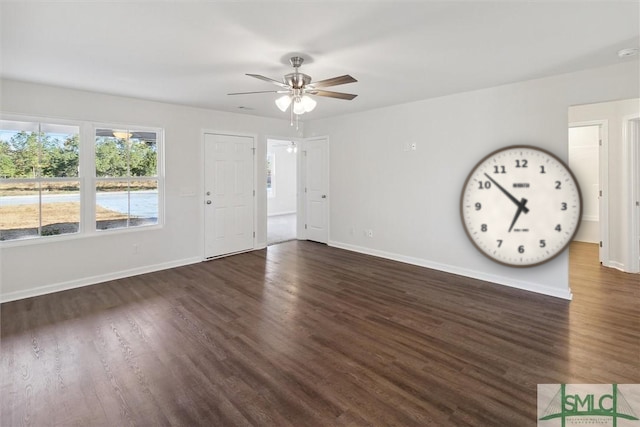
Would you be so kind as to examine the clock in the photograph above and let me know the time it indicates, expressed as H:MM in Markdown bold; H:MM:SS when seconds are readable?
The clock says **6:52**
